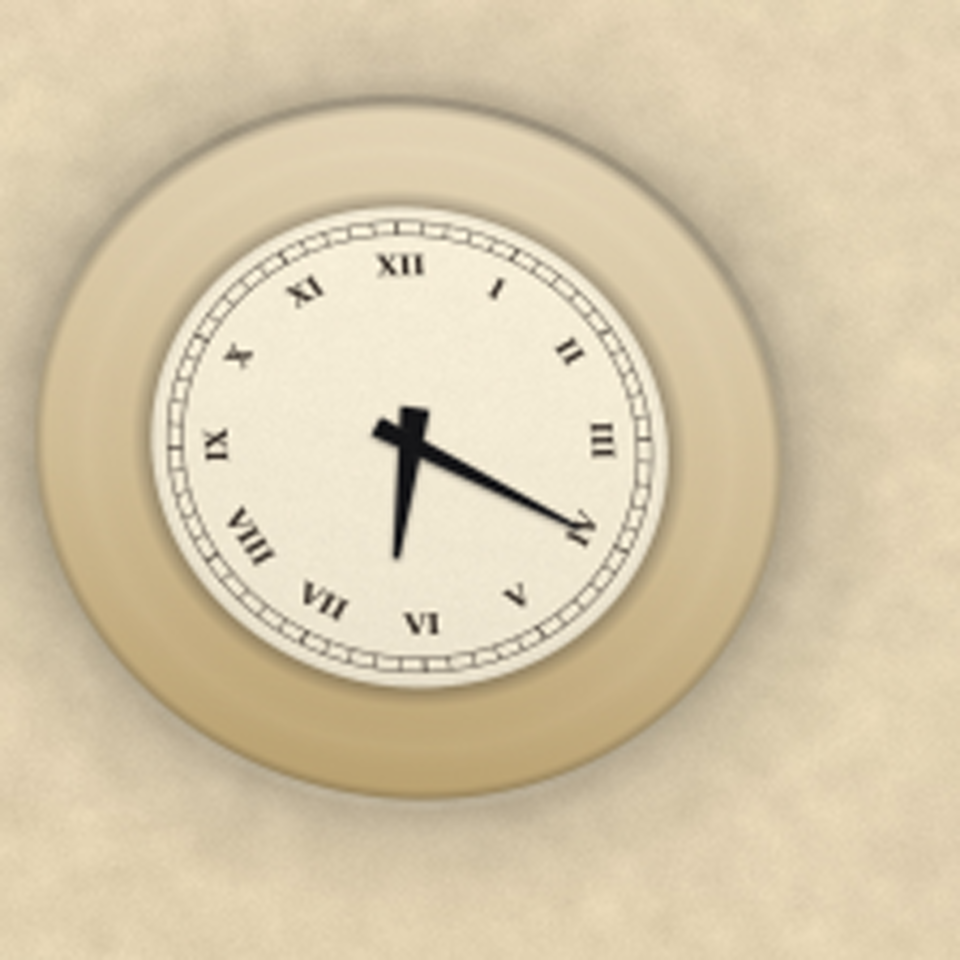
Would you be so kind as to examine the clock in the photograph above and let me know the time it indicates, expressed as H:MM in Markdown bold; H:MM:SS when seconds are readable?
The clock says **6:20**
